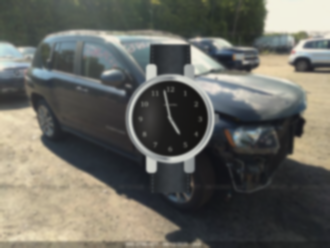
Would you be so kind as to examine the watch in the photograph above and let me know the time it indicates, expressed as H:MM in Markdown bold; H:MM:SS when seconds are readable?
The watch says **4:58**
